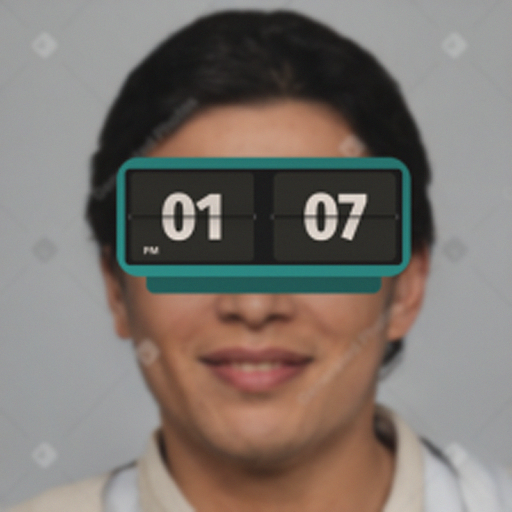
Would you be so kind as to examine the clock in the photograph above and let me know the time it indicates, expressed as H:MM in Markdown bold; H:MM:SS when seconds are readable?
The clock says **1:07**
